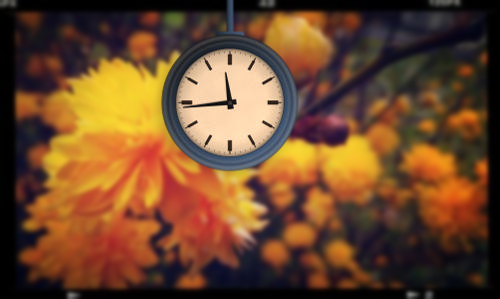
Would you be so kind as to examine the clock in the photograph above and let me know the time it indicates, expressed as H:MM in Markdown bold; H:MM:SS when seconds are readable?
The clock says **11:44**
